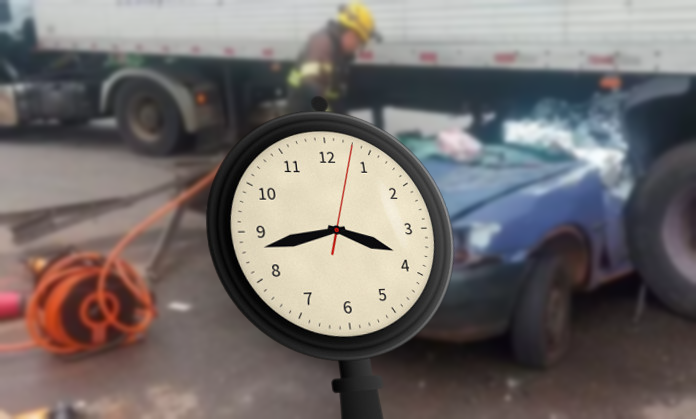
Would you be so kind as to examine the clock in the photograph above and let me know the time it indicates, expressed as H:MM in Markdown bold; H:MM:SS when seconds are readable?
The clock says **3:43:03**
